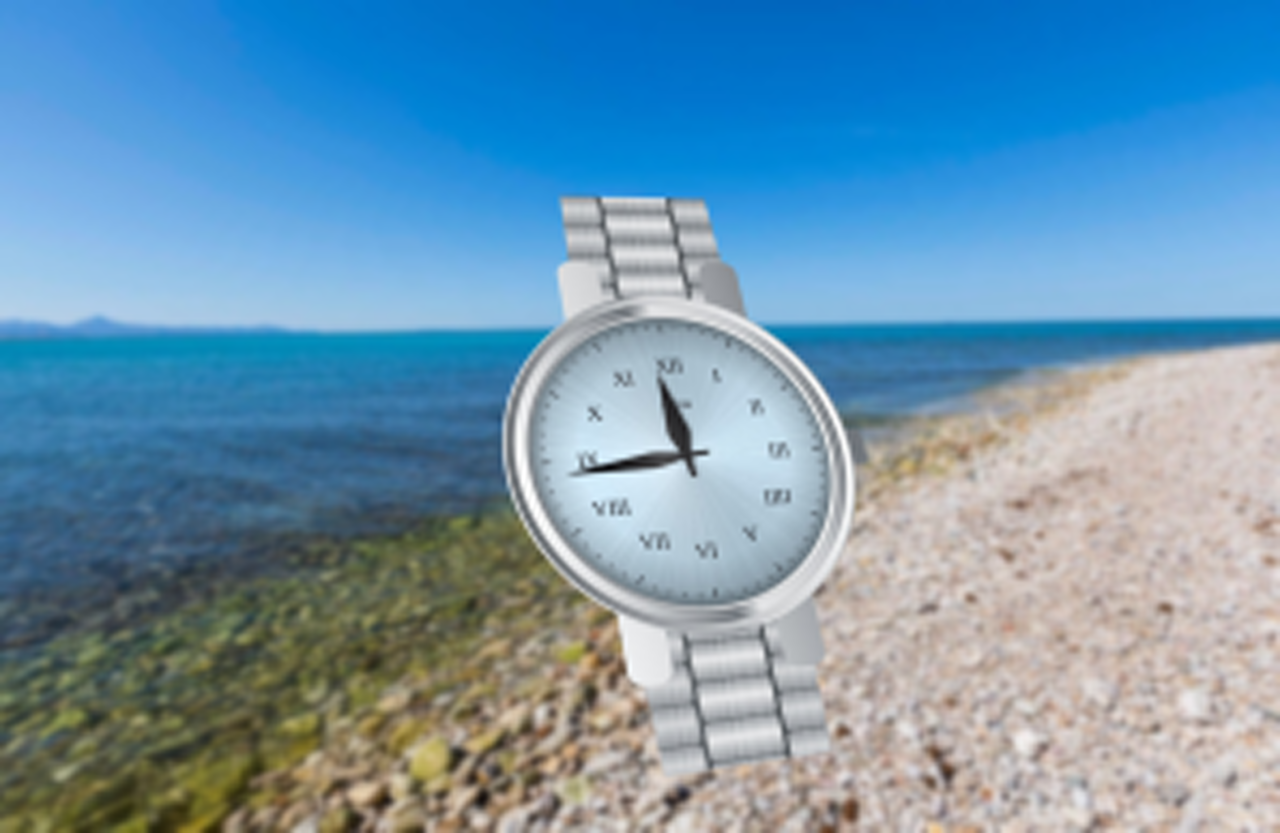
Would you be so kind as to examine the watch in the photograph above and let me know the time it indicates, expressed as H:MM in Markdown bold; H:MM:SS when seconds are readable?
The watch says **11:44**
